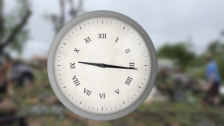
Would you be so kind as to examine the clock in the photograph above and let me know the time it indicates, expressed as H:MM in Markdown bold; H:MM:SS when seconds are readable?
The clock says **9:16**
